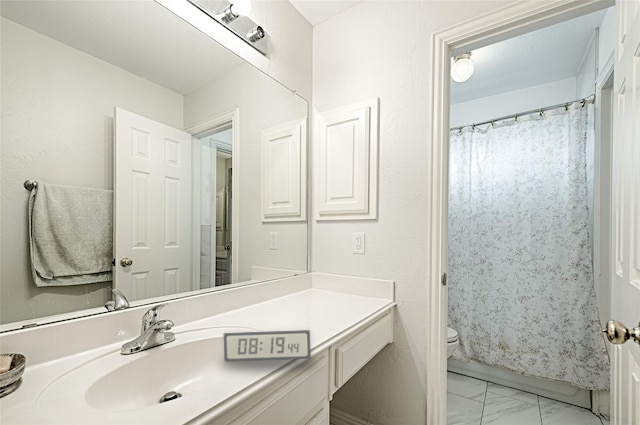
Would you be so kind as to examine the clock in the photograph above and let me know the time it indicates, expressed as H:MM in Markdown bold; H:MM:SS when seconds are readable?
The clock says **8:19:44**
